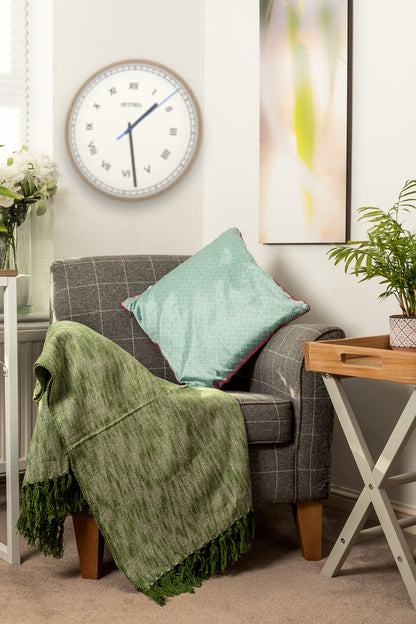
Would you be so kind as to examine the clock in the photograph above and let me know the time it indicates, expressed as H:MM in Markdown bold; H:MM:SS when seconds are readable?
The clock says **1:28:08**
